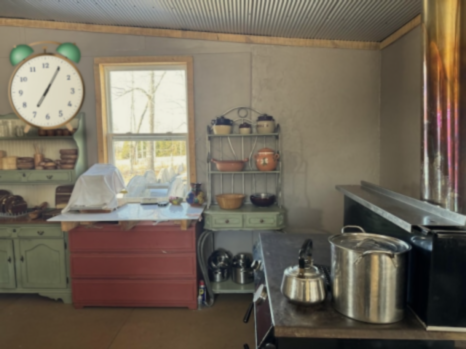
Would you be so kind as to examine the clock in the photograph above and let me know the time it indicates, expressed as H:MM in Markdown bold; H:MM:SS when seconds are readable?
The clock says **7:05**
